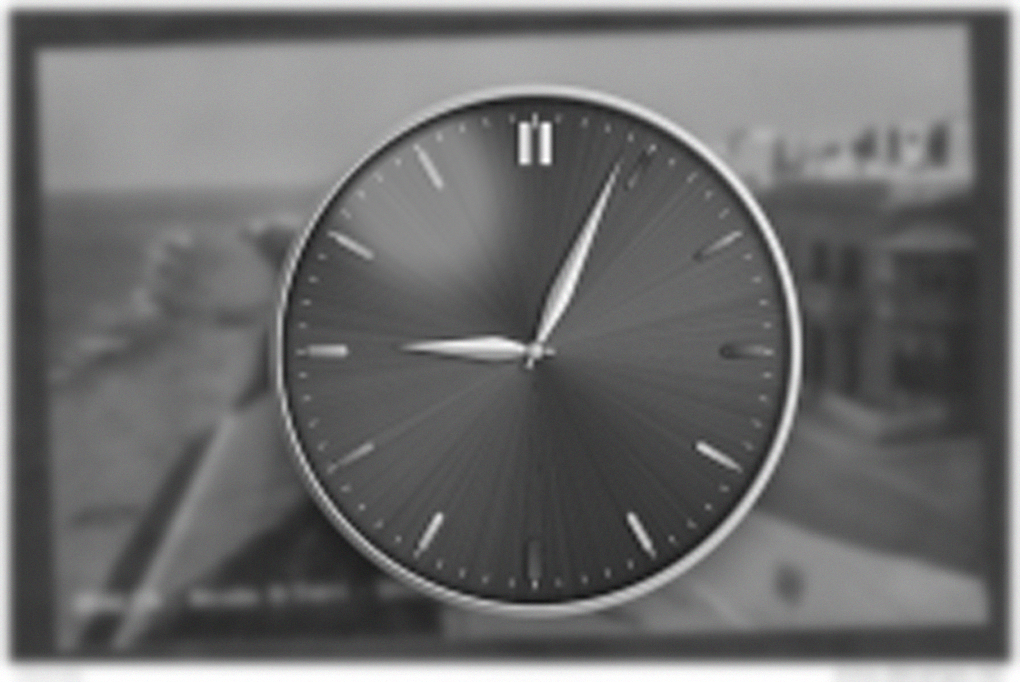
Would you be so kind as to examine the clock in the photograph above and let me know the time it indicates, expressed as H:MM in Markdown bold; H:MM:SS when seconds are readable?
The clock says **9:04**
